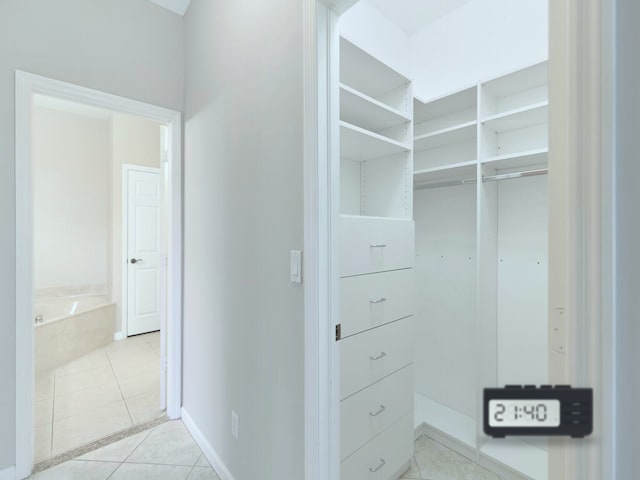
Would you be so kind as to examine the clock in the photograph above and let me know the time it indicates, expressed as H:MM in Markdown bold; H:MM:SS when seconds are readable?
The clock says **21:40**
